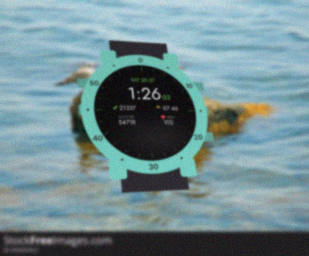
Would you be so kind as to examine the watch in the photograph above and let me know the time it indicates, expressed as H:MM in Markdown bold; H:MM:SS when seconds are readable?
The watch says **1:26**
